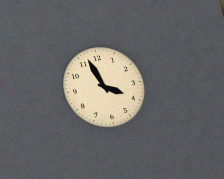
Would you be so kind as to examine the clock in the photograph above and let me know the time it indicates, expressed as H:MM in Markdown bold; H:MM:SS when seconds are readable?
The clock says **3:57**
